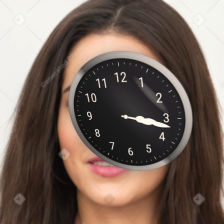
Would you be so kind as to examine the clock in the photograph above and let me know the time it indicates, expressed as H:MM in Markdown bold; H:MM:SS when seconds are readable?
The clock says **3:17**
